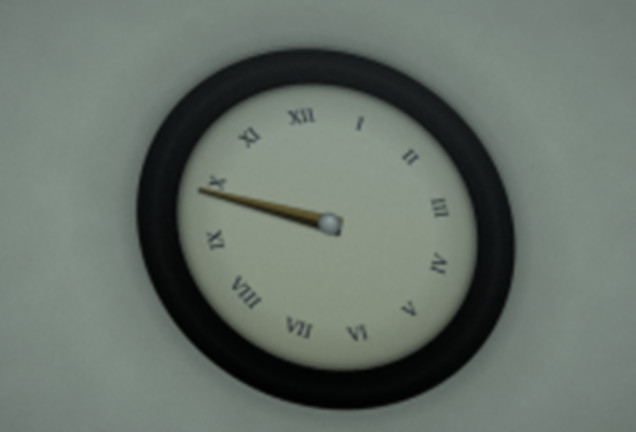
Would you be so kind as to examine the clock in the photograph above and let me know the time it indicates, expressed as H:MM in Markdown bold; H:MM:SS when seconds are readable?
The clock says **9:49**
